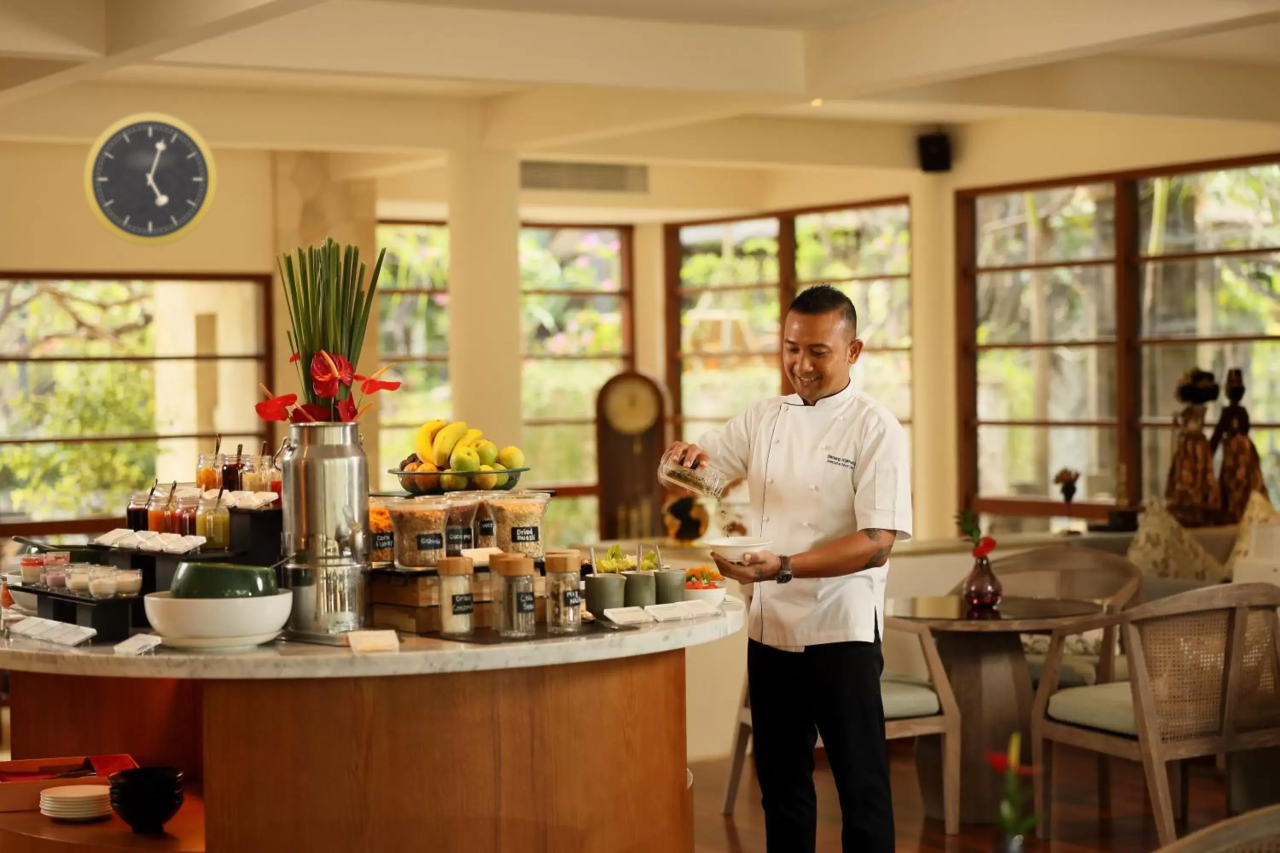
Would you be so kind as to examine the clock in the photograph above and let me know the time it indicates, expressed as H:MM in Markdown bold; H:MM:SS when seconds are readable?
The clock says **5:03**
